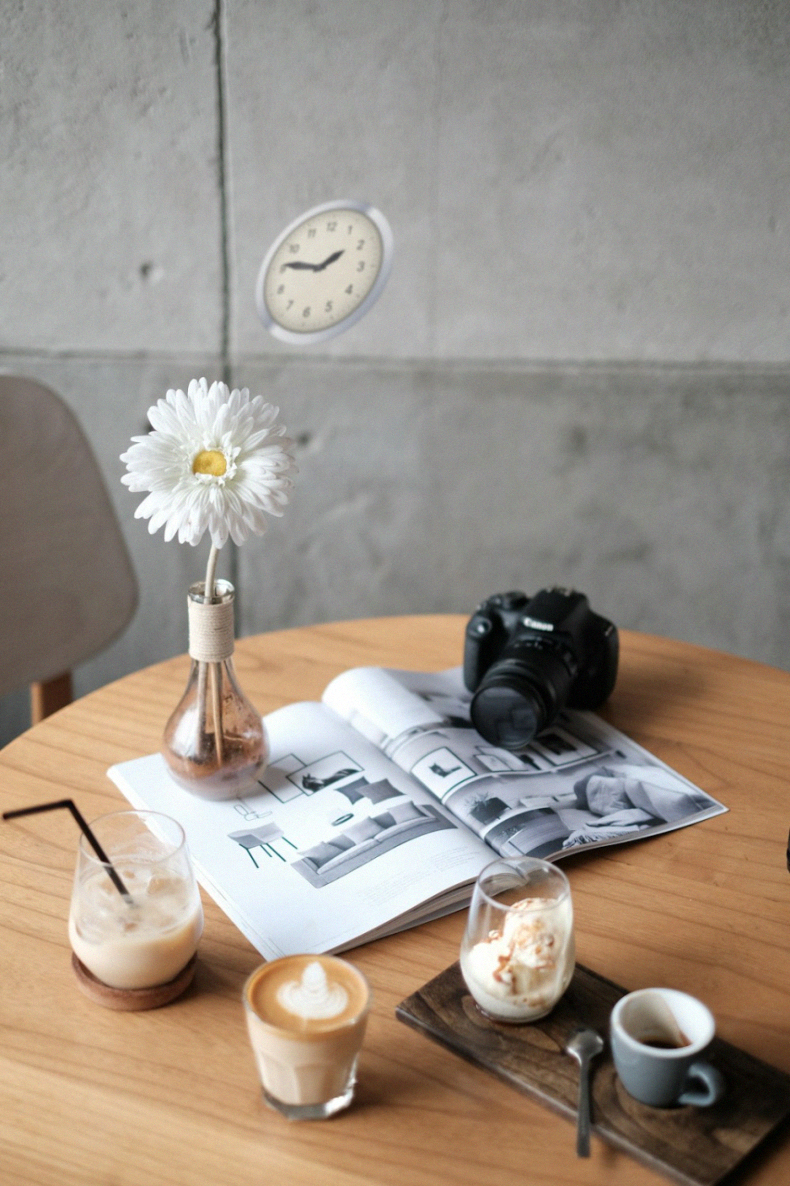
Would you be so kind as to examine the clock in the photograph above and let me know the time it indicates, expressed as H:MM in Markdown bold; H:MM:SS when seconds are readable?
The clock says **1:46**
